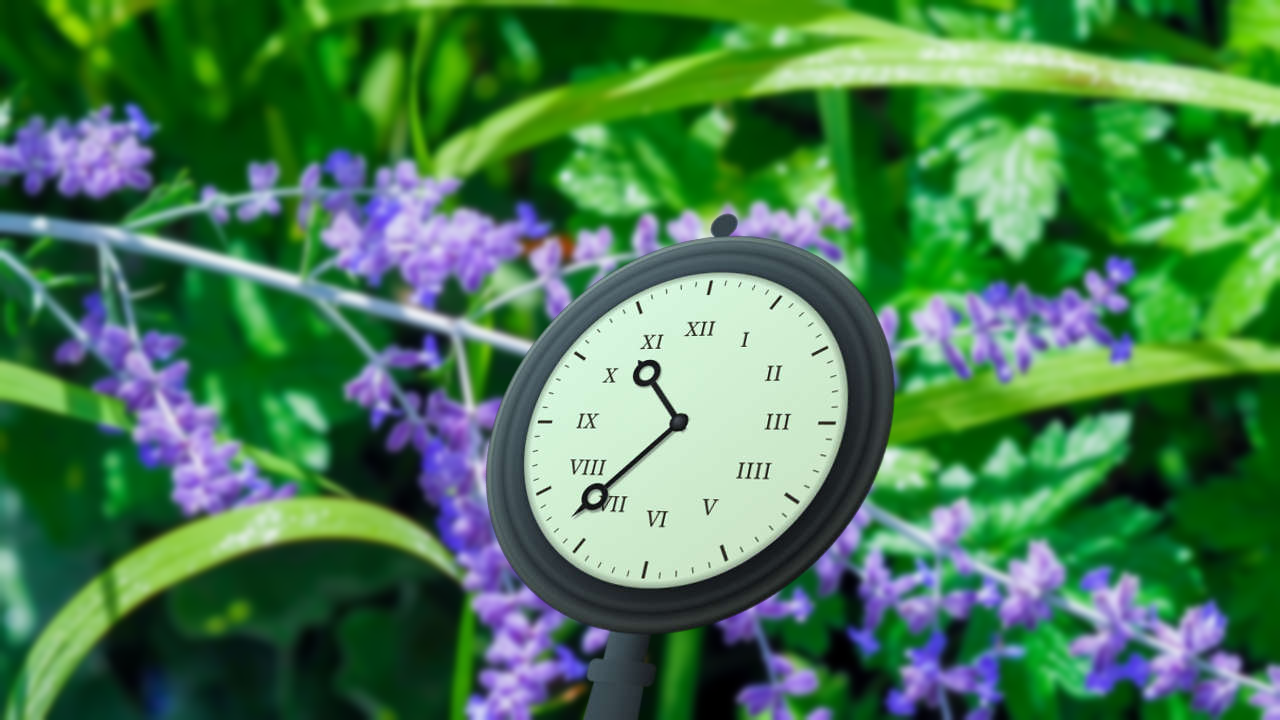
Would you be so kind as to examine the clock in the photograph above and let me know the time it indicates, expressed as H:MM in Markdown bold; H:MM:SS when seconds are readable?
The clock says **10:37**
